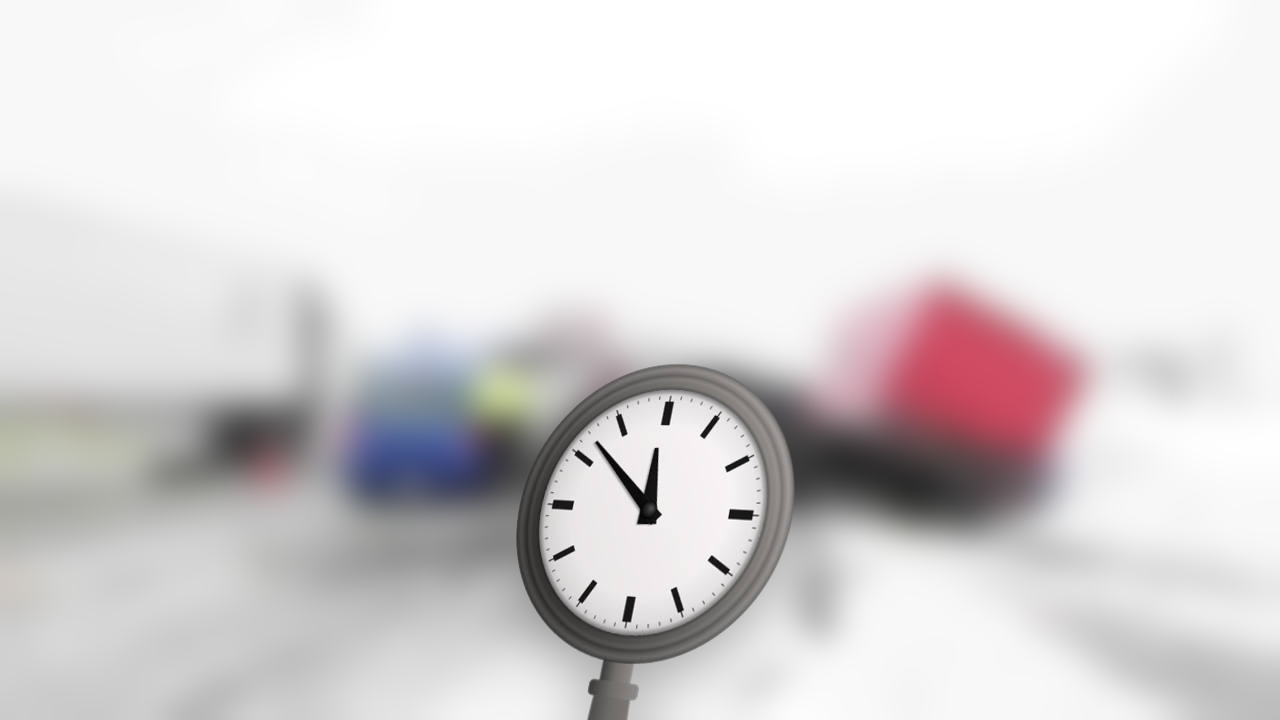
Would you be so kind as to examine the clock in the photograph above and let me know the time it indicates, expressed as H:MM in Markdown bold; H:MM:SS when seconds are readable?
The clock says **11:52**
